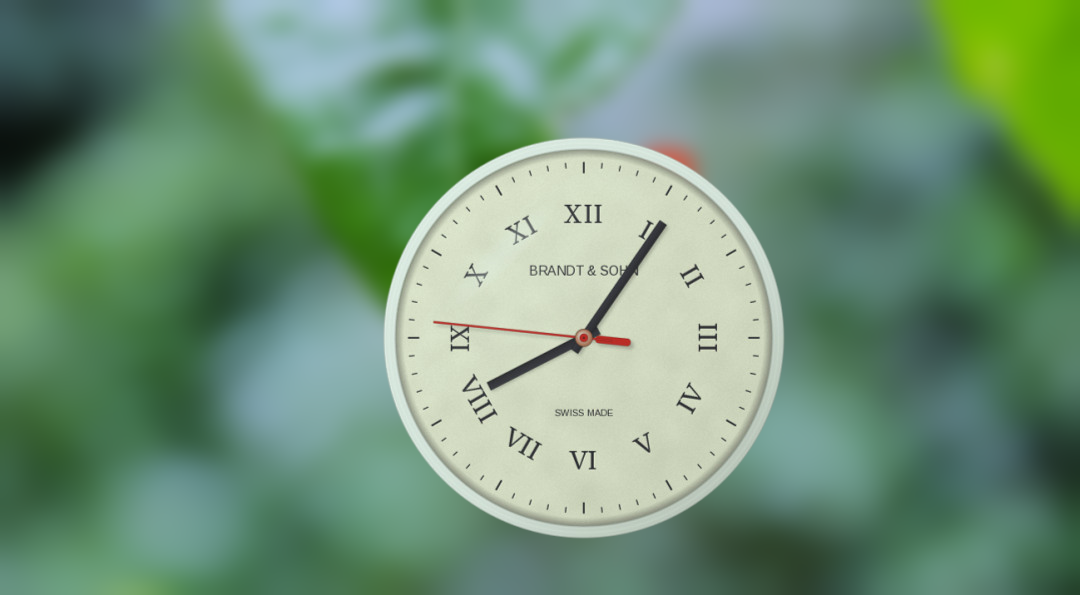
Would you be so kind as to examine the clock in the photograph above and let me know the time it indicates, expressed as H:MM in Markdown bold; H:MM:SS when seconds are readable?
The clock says **8:05:46**
